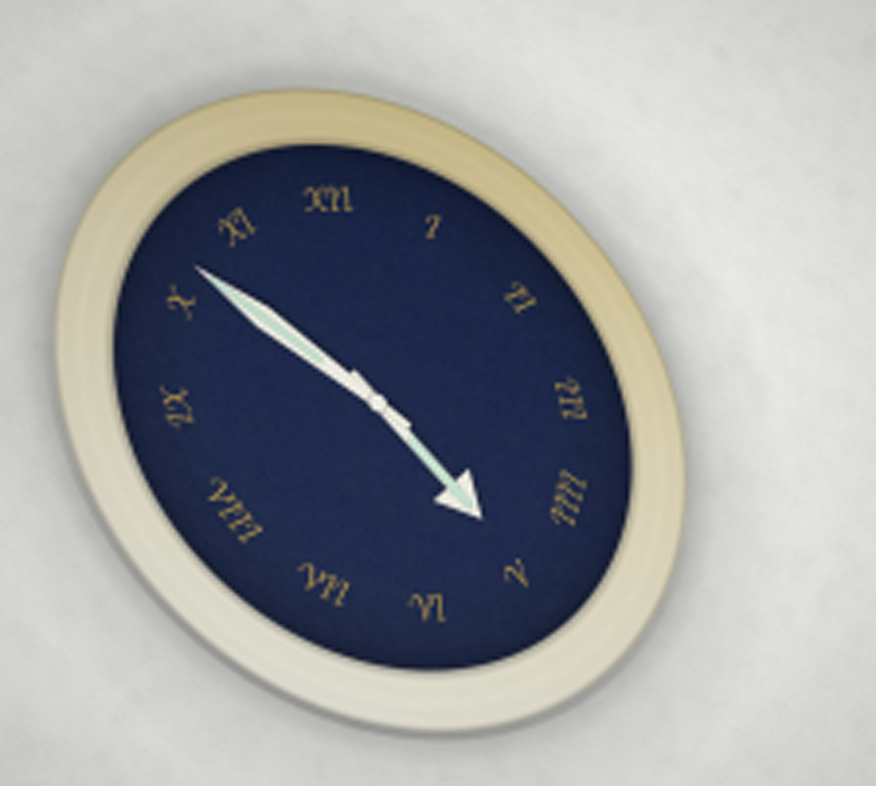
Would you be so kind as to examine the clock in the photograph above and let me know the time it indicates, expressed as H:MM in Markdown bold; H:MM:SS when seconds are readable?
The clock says **4:52**
